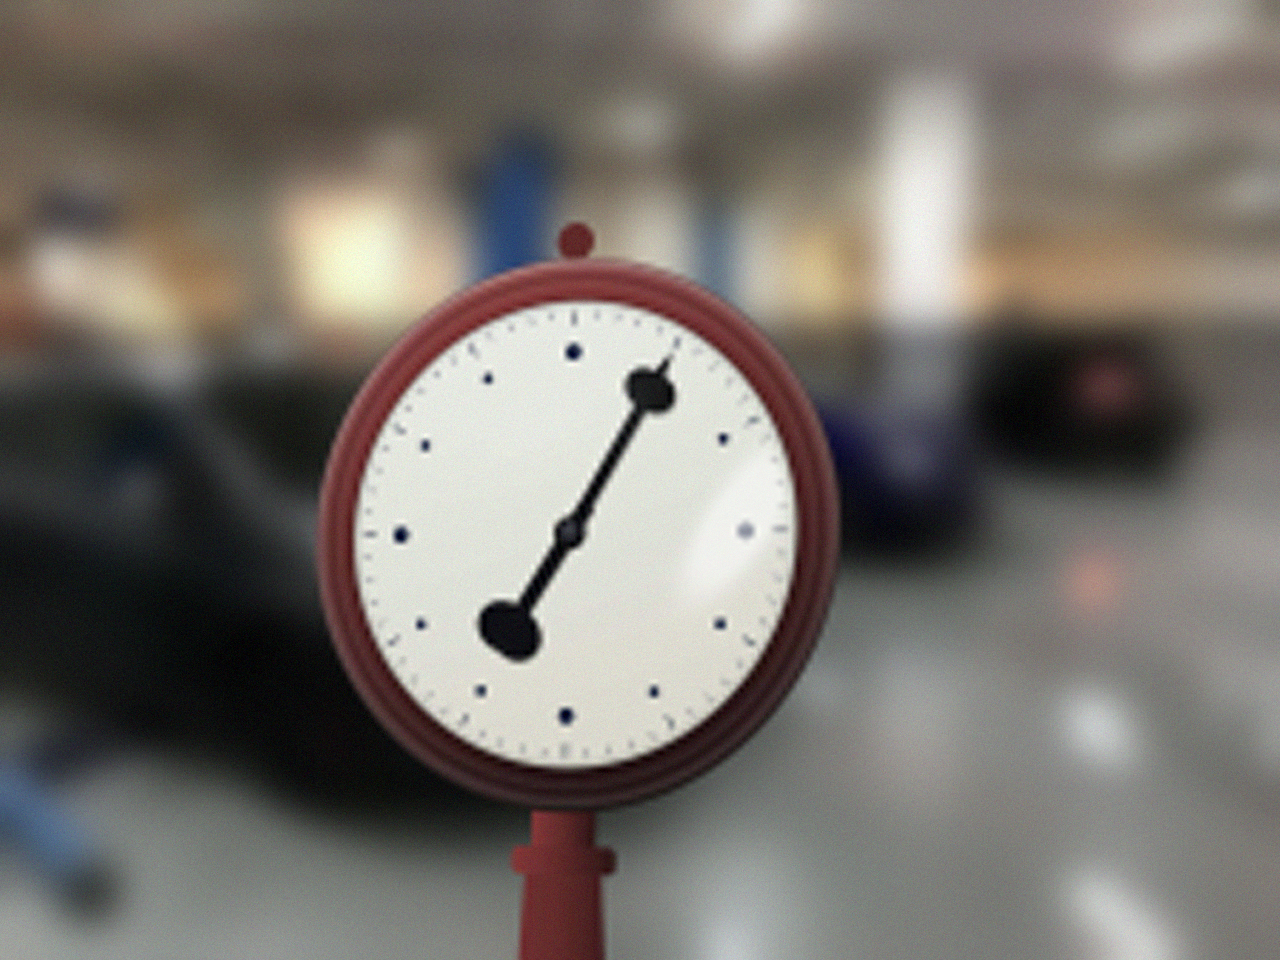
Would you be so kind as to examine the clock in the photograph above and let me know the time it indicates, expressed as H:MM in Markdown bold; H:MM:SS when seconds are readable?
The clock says **7:05**
